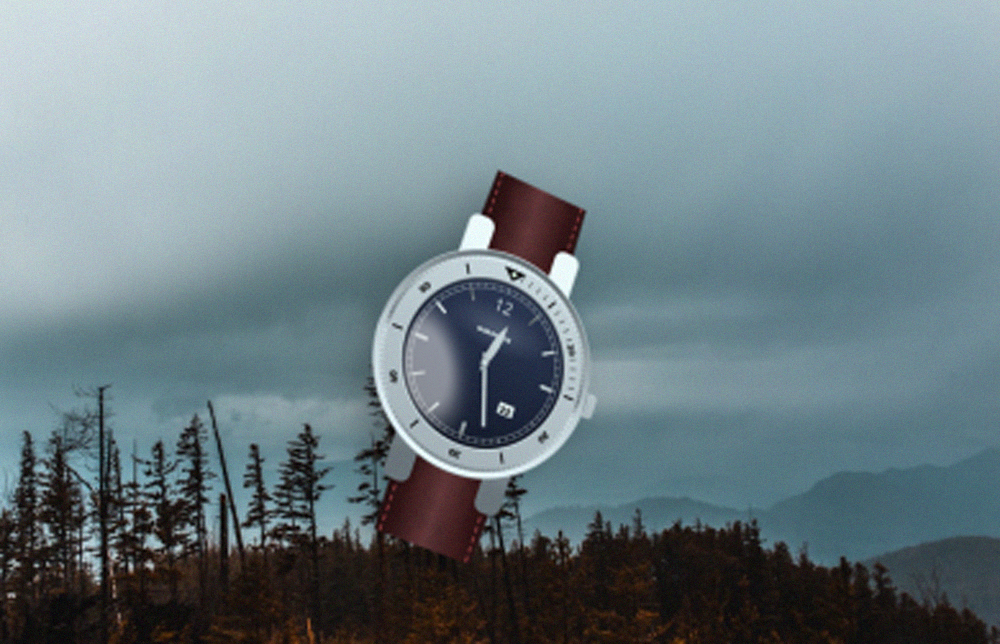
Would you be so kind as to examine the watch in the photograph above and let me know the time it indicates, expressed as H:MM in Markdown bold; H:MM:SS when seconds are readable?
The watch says **12:27**
